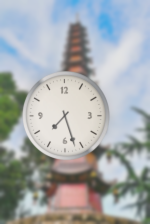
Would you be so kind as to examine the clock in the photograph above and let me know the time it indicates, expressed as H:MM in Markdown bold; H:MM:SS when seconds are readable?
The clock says **7:27**
